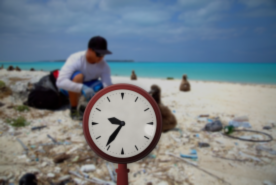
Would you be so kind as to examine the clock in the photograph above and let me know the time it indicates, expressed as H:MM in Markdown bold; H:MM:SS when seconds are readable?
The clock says **9:36**
